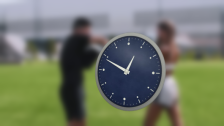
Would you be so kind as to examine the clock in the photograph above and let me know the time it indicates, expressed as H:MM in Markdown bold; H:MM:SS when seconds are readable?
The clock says **12:49**
